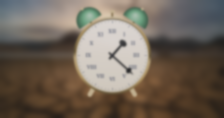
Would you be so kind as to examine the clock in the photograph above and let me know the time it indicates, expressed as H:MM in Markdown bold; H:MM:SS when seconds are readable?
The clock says **1:22**
